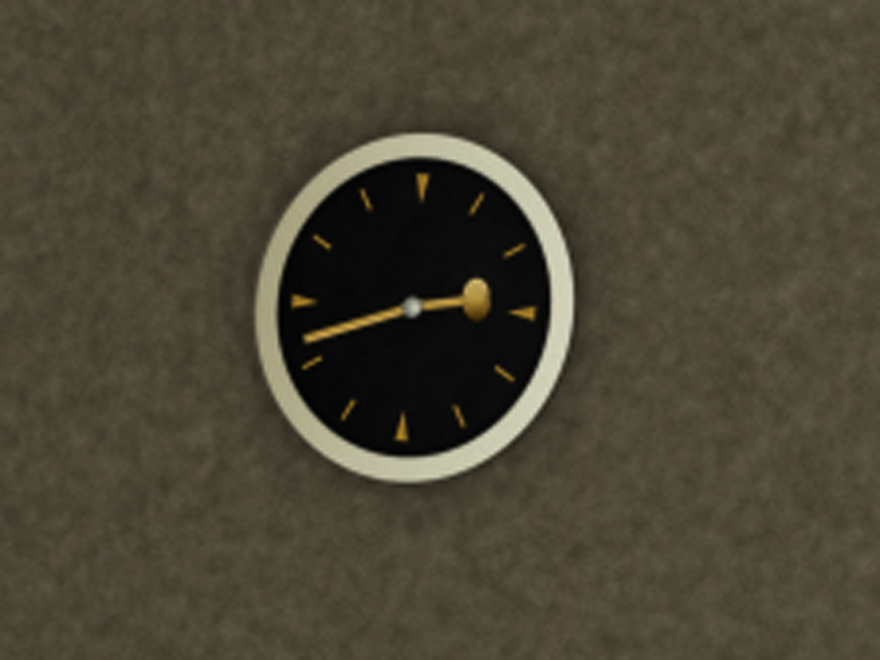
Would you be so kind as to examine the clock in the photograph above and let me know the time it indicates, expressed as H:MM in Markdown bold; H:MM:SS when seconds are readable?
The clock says **2:42**
